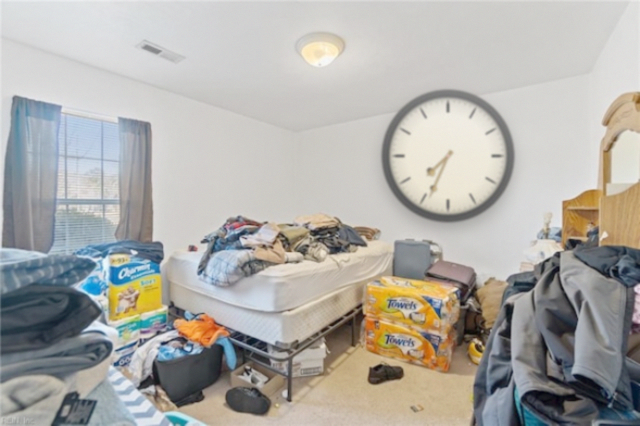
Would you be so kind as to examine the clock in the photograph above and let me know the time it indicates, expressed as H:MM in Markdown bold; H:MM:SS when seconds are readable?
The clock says **7:34**
